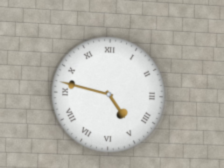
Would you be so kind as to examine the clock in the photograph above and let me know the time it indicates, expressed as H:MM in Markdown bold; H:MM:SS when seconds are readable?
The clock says **4:47**
